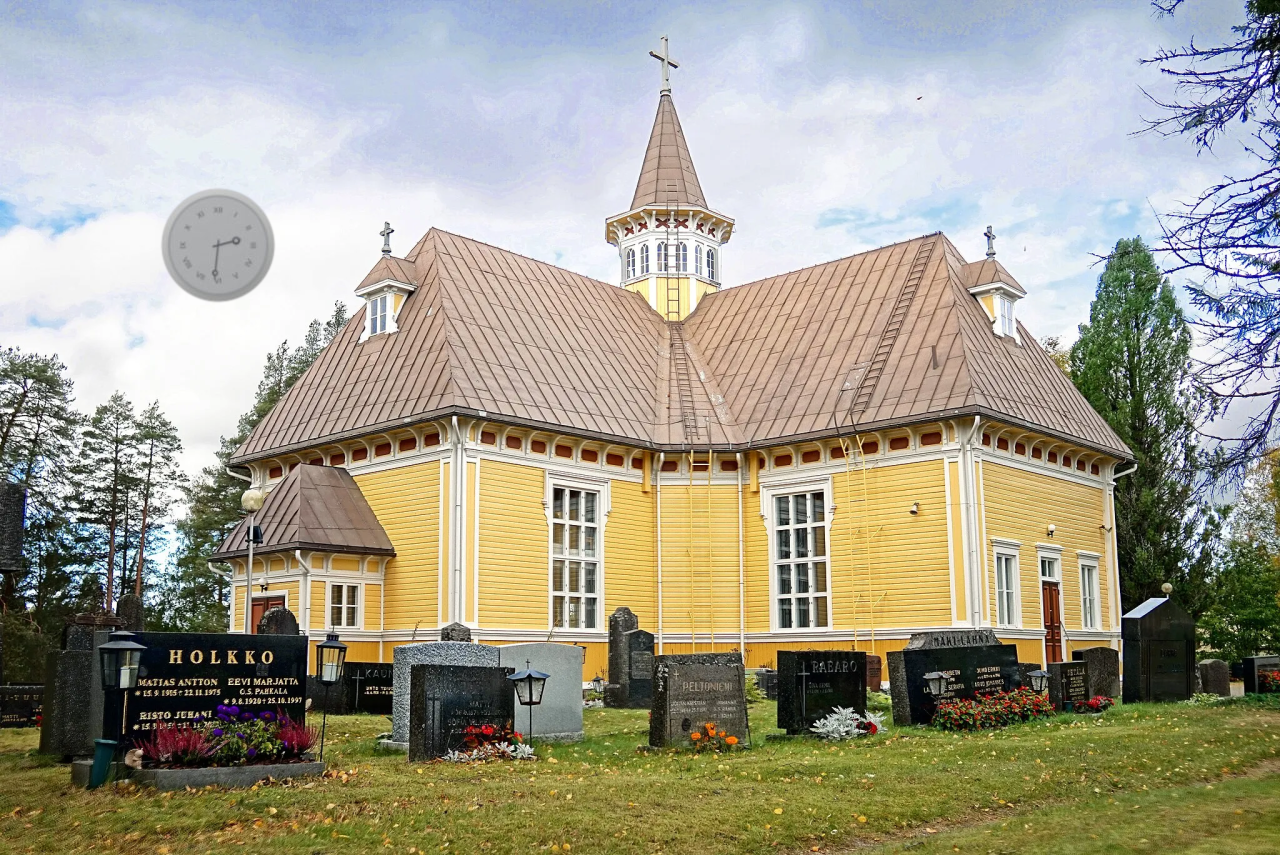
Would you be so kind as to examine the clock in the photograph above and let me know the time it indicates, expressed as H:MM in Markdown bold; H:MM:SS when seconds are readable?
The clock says **2:31**
